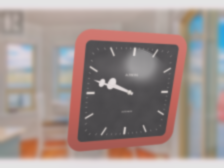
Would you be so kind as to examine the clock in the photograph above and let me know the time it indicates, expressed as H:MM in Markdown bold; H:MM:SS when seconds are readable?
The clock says **9:48**
